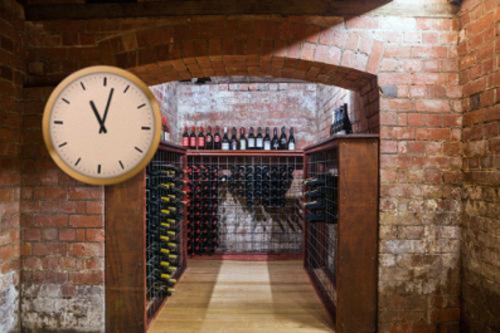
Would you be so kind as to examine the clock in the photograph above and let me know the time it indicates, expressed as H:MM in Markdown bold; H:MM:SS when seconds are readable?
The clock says **11:02**
